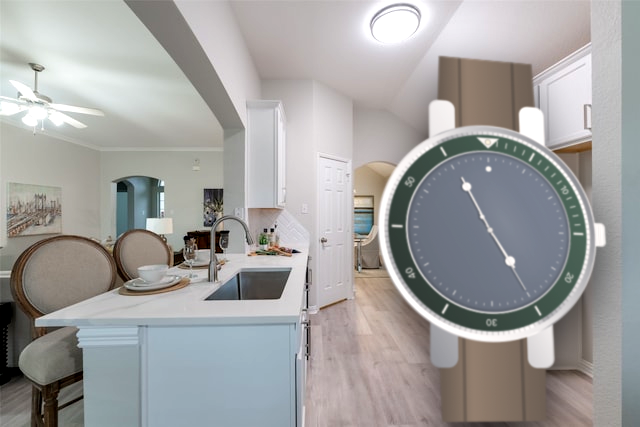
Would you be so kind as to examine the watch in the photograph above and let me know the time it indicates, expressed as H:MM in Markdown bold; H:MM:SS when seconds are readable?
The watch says **4:55:25**
